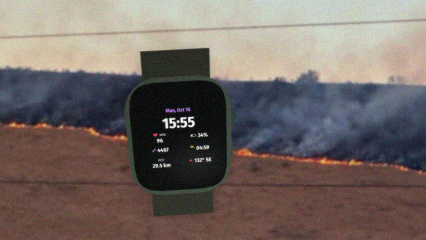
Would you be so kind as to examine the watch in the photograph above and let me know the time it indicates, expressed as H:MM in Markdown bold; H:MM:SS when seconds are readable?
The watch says **15:55**
